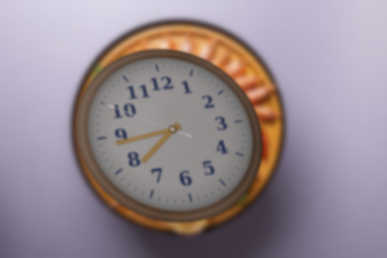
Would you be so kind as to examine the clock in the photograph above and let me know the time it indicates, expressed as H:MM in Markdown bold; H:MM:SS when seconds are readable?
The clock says **7:43:50**
